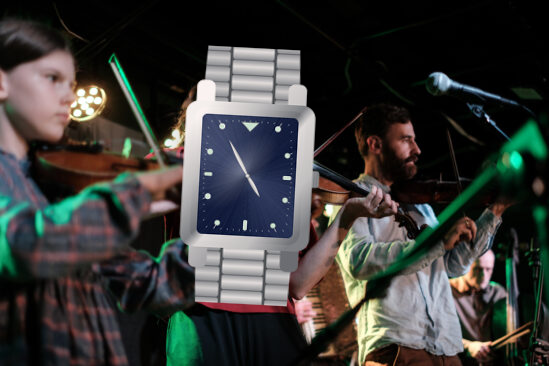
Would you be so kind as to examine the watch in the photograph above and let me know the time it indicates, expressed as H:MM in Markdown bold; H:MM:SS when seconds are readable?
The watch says **4:55**
